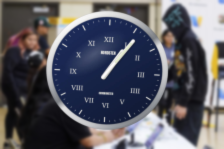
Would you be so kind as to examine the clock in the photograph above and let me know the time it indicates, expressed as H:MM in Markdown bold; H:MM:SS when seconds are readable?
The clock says **1:06**
